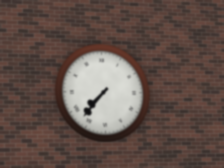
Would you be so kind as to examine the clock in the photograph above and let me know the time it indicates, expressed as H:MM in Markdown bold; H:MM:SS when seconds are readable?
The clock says **7:37**
